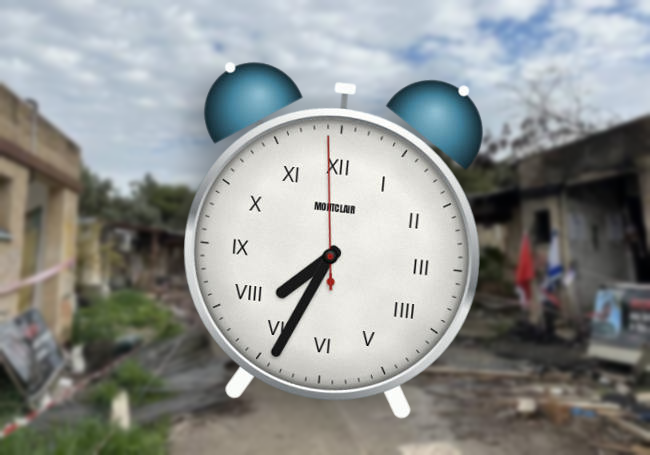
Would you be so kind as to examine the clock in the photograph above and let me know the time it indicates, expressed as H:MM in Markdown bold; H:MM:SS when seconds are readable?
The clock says **7:33:59**
